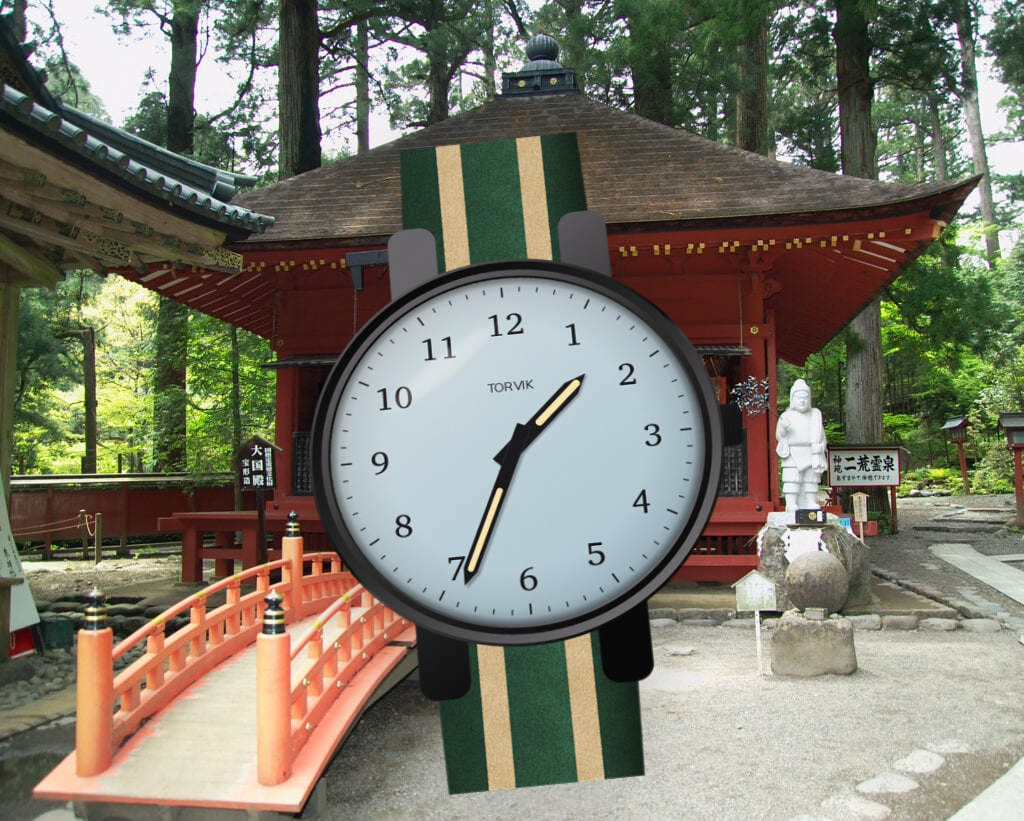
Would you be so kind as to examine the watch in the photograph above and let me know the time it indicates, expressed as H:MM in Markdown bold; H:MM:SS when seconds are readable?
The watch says **1:34**
